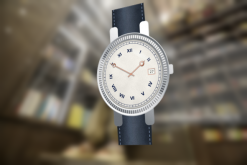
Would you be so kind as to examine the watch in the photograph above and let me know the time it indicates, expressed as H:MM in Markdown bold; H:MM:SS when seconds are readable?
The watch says **1:50**
